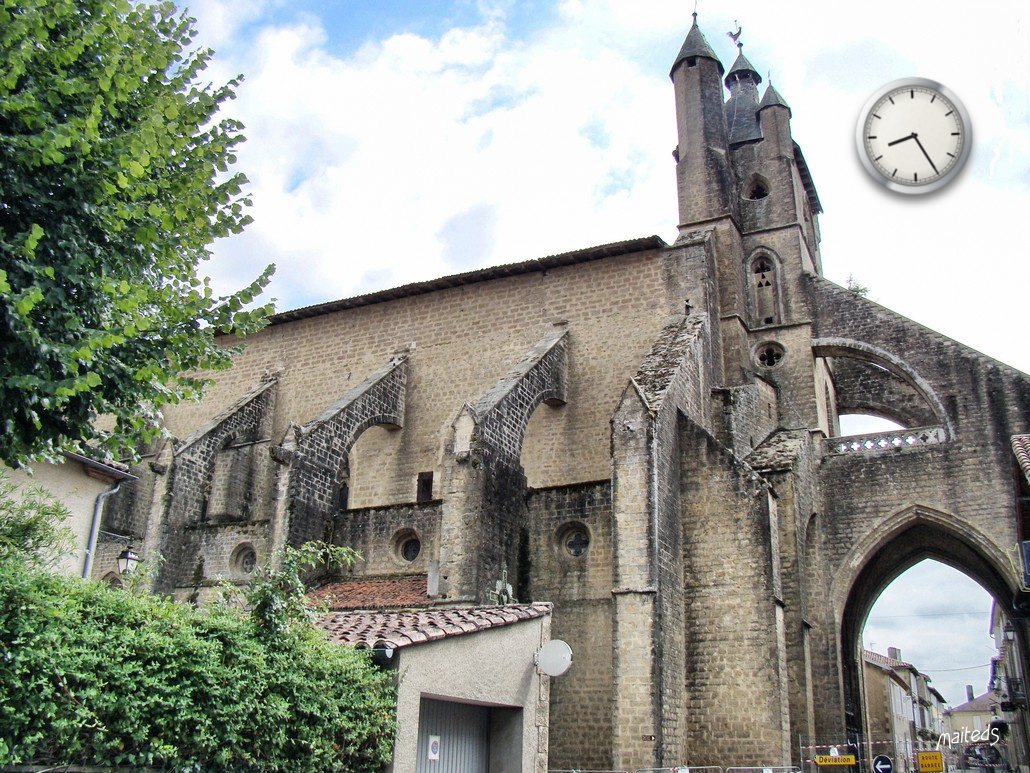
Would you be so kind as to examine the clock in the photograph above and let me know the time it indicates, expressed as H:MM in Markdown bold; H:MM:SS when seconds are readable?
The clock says **8:25**
